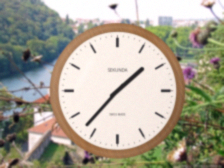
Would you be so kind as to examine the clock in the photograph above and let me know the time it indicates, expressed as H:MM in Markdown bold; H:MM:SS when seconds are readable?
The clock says **1:37**
